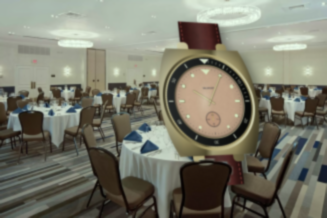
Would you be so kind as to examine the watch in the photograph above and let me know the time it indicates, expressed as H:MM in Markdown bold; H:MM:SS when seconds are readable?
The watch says **10:05**
